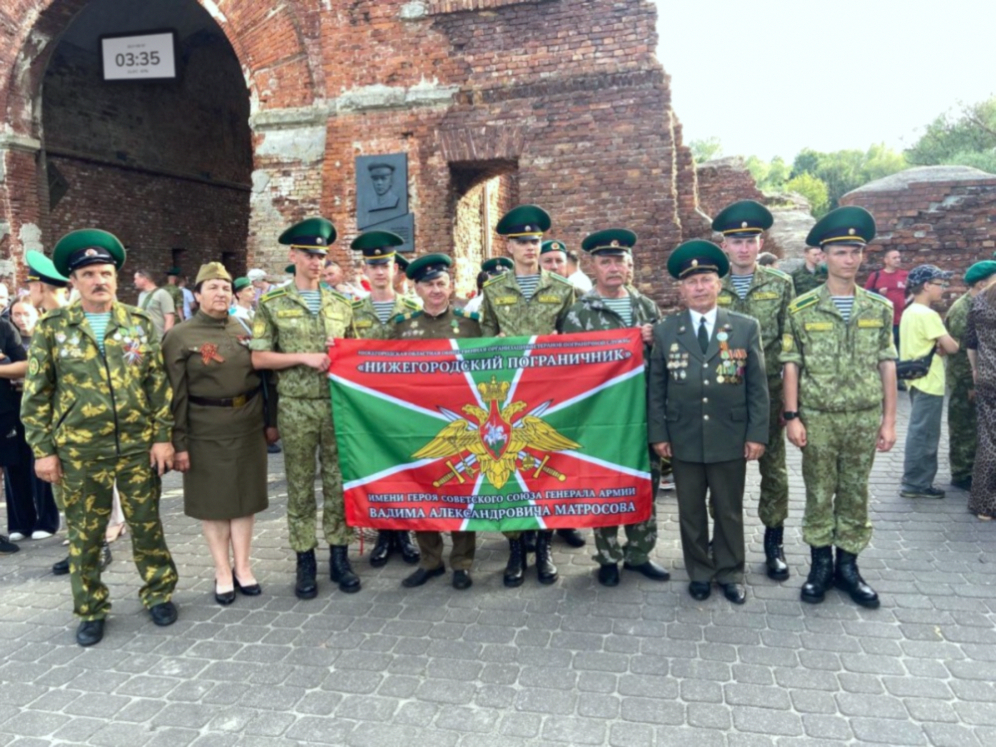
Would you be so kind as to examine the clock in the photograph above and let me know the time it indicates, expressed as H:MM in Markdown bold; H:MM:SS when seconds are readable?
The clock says **3:35**
